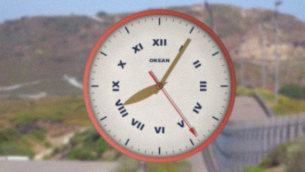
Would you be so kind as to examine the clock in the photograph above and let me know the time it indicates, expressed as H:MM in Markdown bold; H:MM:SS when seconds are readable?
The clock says **8:05:24**
